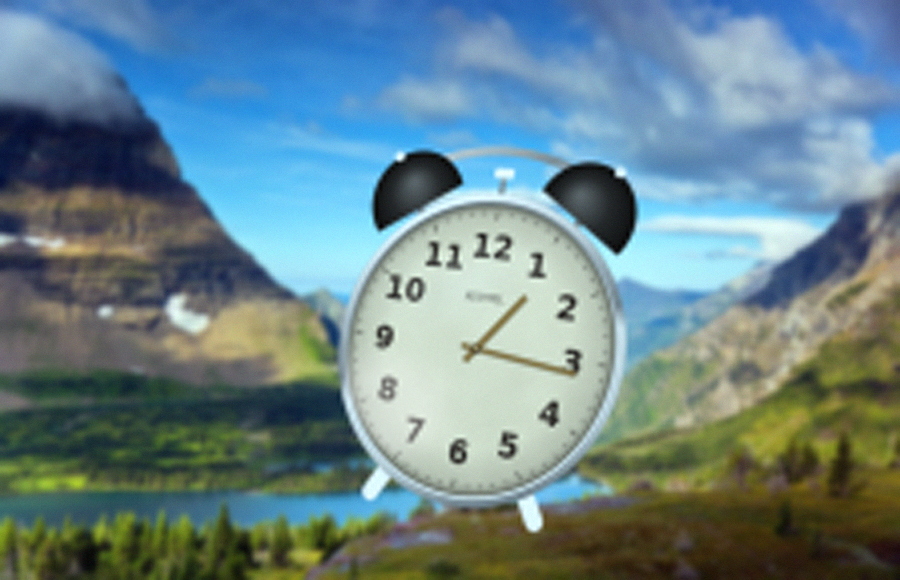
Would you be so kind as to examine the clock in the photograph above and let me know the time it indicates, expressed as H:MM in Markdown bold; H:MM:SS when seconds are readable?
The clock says **1:16**
